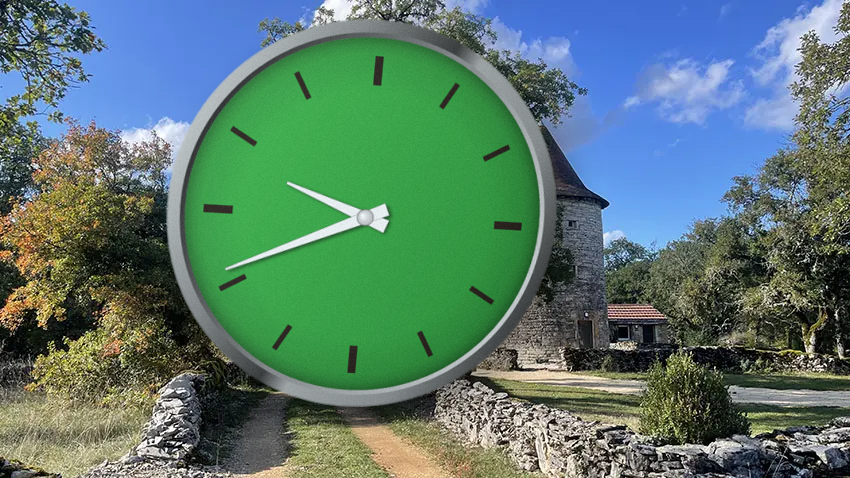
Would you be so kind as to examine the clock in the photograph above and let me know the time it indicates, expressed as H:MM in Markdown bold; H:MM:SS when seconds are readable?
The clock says **9:41**
